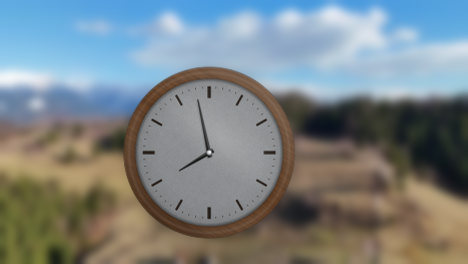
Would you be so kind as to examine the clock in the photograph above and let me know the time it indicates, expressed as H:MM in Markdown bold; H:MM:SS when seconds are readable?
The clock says **7:58**
